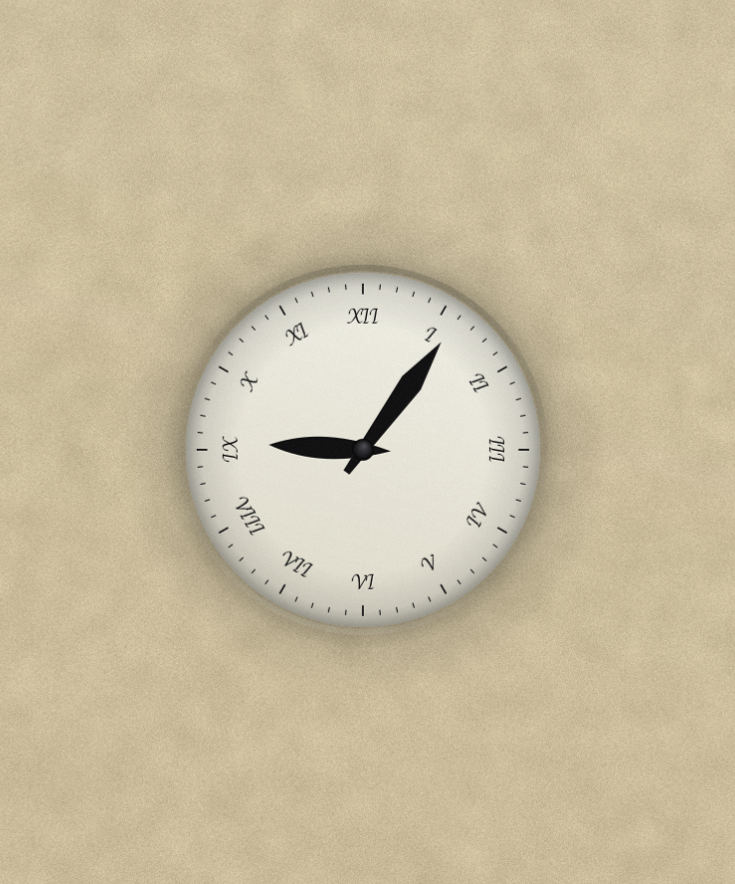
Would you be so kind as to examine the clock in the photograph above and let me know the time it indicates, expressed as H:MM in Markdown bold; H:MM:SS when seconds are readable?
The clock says **9:06**
